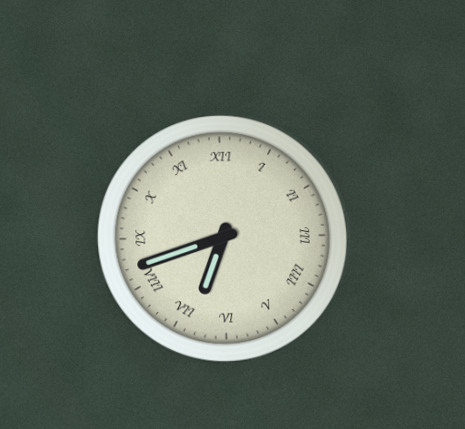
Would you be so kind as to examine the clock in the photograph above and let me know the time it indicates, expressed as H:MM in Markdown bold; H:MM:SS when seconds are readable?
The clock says **6:42**
